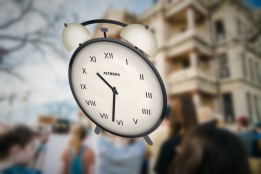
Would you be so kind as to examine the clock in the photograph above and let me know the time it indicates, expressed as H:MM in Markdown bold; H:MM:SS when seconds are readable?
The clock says **10:32**
